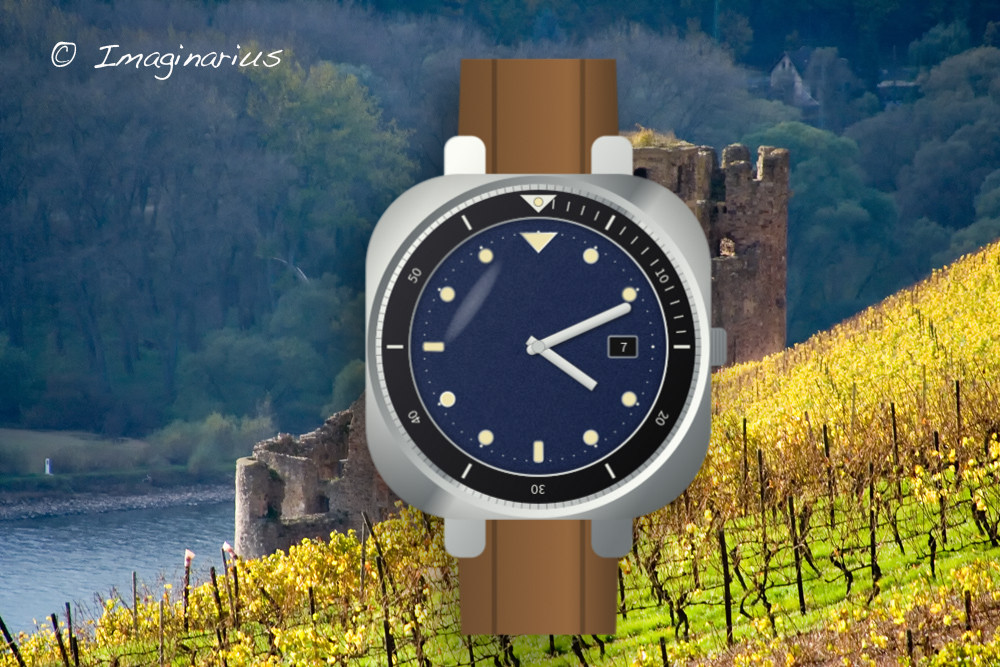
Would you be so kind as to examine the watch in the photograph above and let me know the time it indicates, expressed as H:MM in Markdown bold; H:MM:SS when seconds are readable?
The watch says **4:11**
